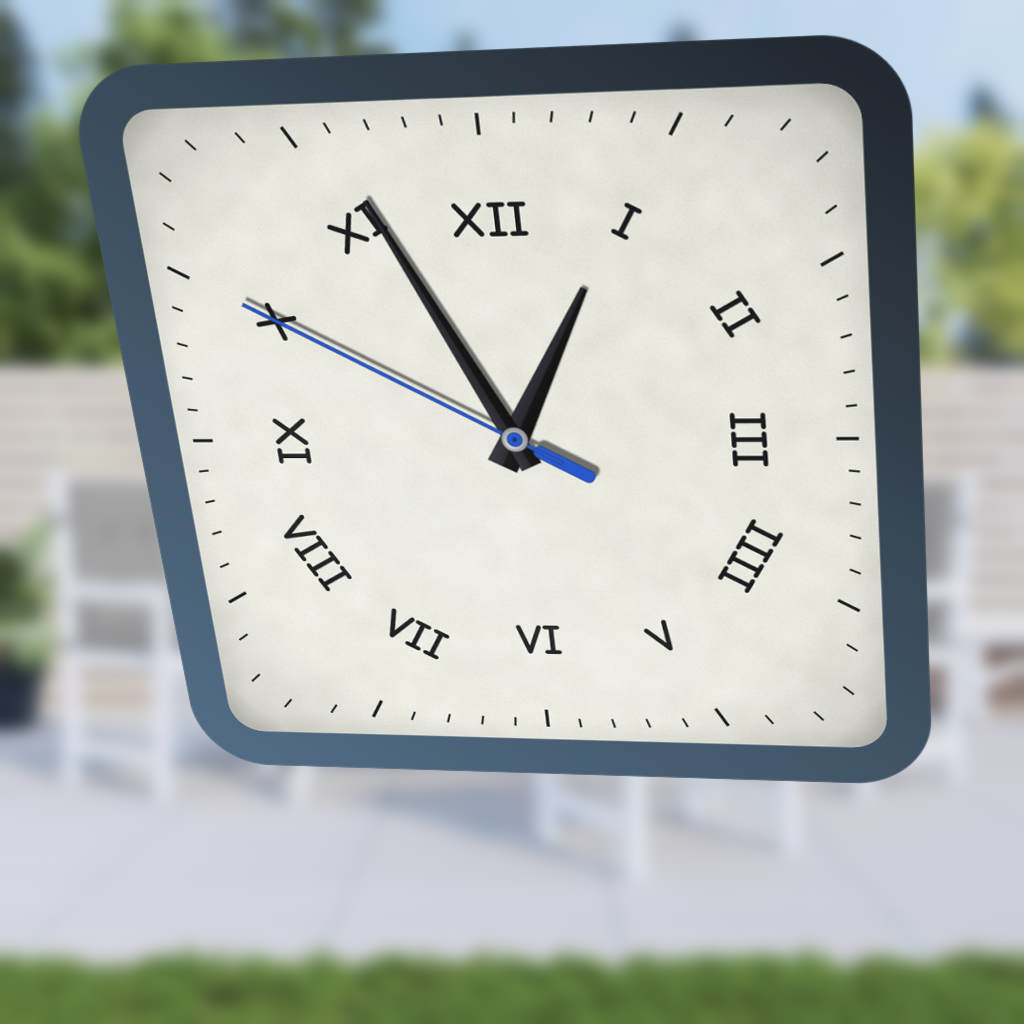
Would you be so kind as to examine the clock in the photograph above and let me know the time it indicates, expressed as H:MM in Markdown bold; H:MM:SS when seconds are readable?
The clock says **12:55:50**
